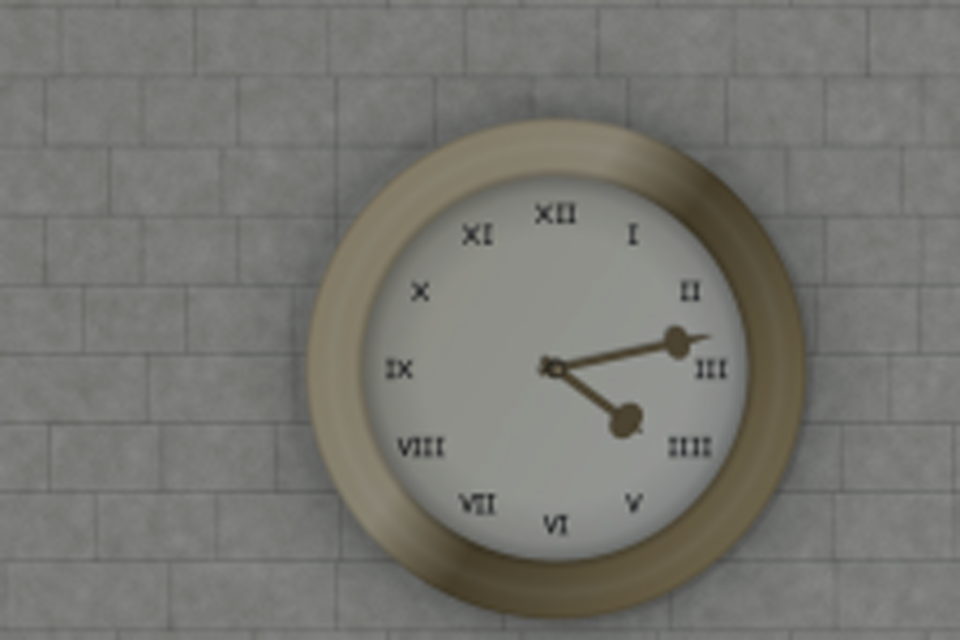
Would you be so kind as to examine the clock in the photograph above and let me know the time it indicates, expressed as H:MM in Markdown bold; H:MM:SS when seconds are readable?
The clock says **4:13**
